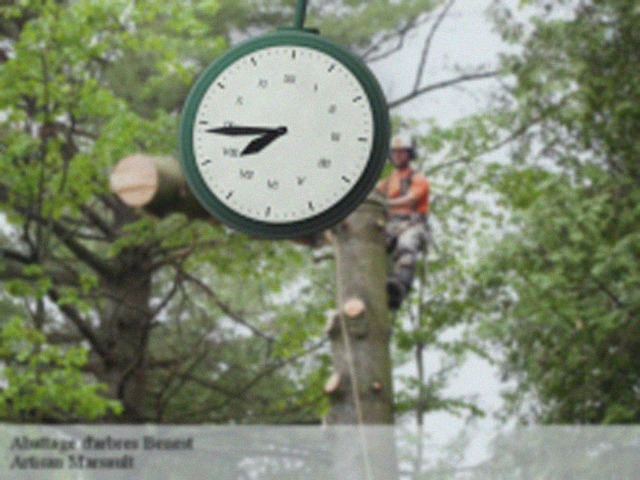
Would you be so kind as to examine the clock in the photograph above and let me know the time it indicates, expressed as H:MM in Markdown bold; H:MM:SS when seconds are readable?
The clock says **7:44**
